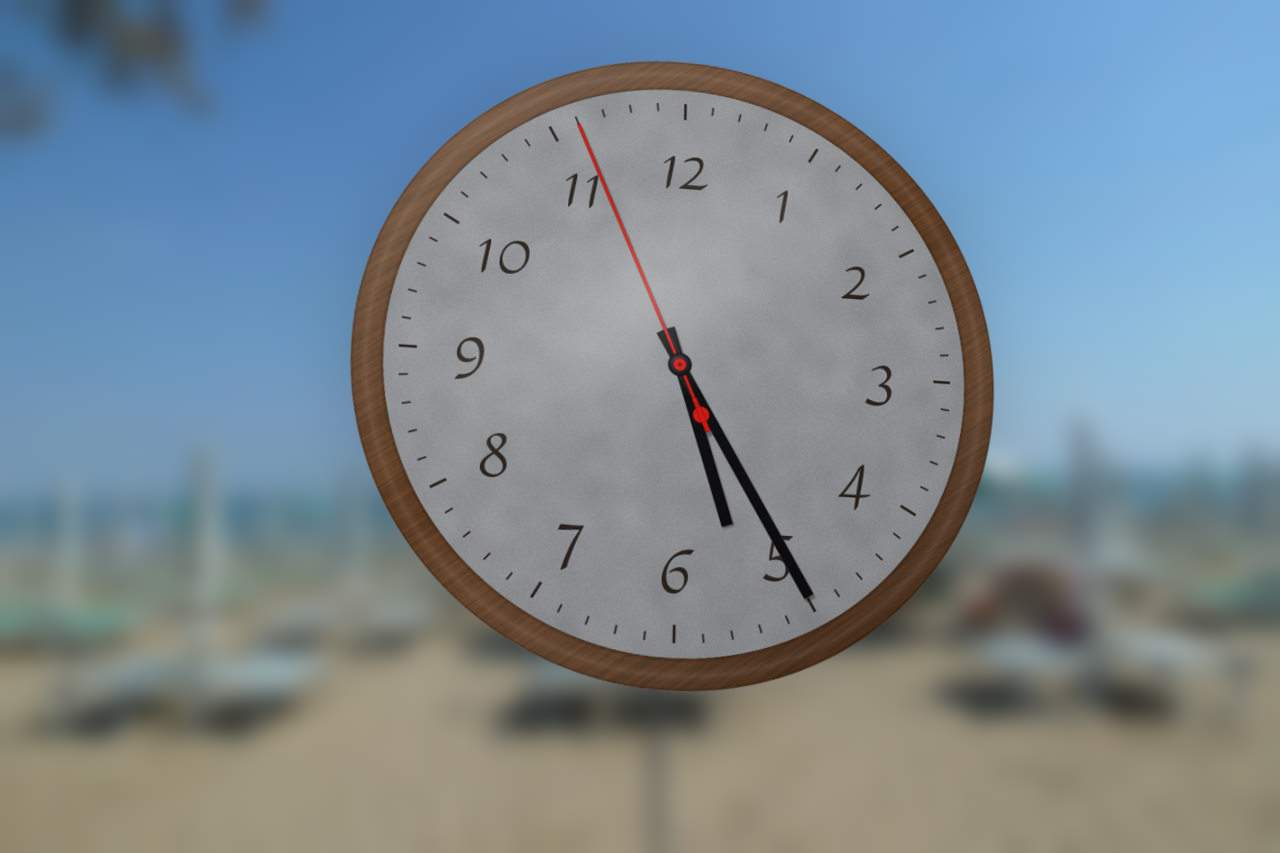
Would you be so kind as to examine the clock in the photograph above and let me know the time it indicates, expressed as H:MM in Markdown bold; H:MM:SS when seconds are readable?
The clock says **5:24:56**
